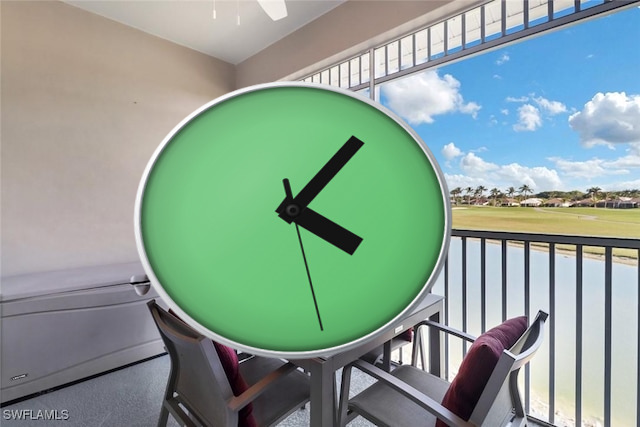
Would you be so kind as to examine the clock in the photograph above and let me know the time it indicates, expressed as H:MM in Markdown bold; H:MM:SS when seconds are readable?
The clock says **4:06:28**
